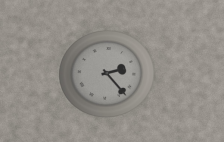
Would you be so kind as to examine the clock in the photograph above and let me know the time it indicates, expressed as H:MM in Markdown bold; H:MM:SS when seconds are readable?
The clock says **2:23**
